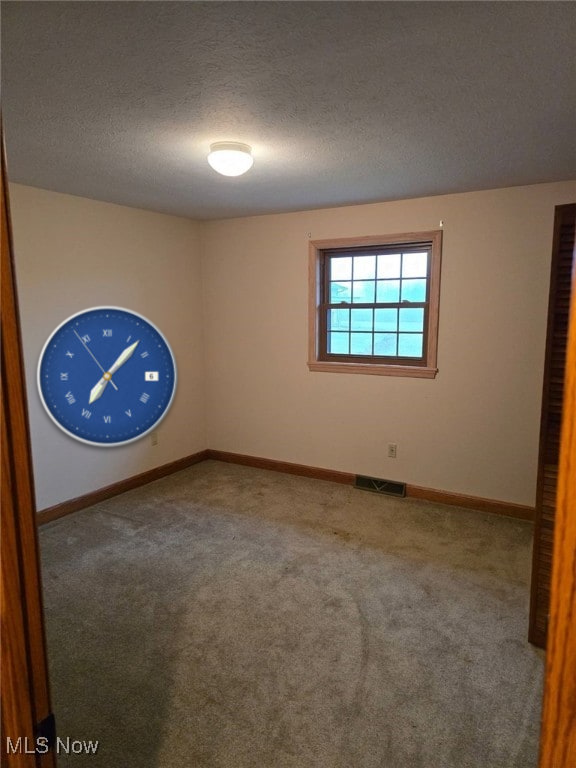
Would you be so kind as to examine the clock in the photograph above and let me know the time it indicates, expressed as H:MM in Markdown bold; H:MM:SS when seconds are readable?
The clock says **7:06:54**
